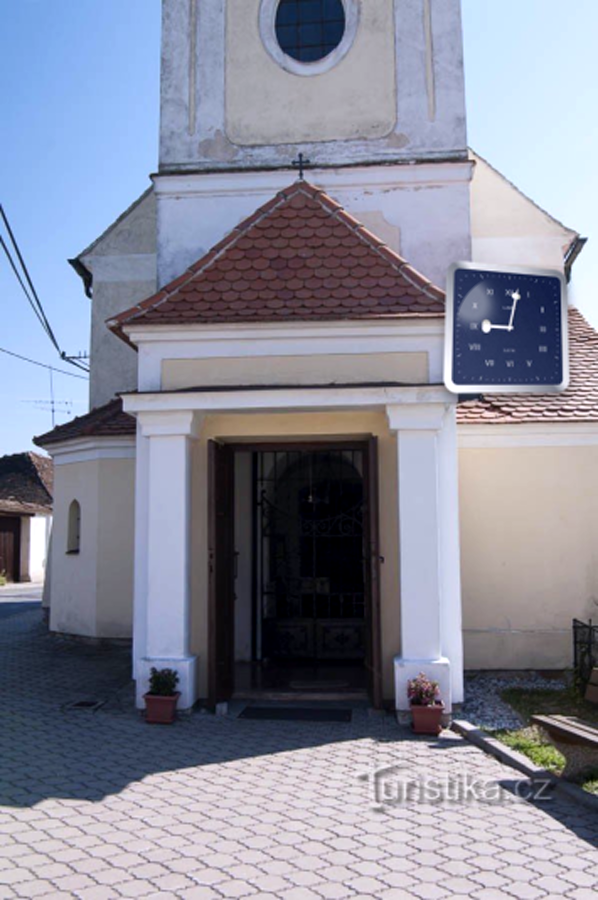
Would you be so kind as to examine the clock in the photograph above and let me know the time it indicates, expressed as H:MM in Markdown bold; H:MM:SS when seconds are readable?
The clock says **9:02**
